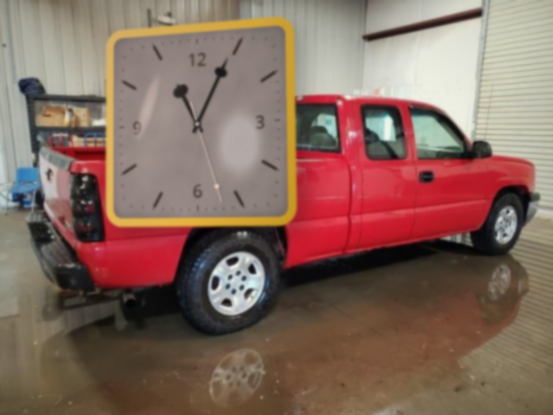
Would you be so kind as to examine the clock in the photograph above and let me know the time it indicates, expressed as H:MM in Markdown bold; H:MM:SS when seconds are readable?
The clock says **11:04:27**
